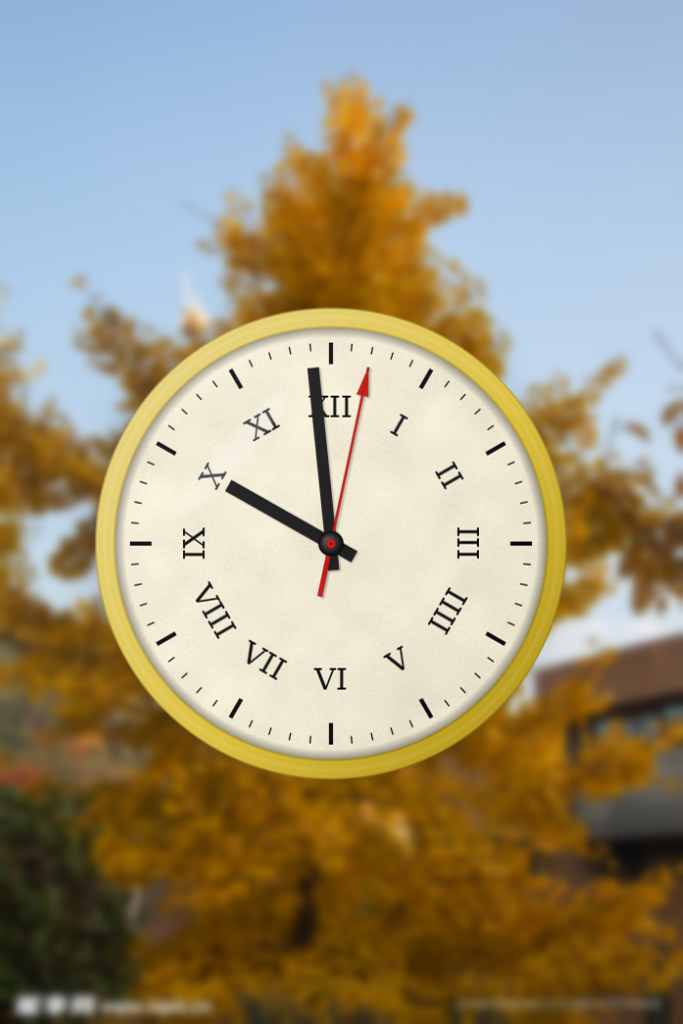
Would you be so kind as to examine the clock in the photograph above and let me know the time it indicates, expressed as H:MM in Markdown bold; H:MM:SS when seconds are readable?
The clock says **9:59:02**
